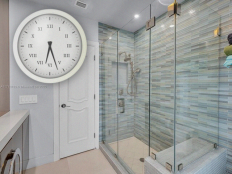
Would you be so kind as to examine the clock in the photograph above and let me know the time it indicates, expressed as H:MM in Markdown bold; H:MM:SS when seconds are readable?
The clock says **6:27**
